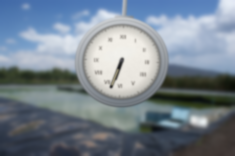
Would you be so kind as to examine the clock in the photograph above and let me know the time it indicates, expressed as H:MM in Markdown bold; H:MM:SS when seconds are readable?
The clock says **6:33**
